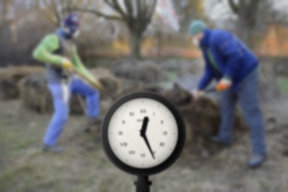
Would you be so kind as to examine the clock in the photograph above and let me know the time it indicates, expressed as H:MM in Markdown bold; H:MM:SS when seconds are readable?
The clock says **12:26**
